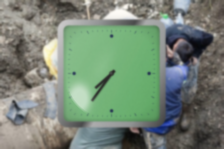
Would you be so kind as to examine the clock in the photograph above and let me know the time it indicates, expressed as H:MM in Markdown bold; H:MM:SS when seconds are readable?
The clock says **7:36**
